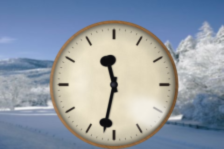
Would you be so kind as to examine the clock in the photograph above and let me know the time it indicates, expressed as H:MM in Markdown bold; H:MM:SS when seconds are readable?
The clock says **11:32**
